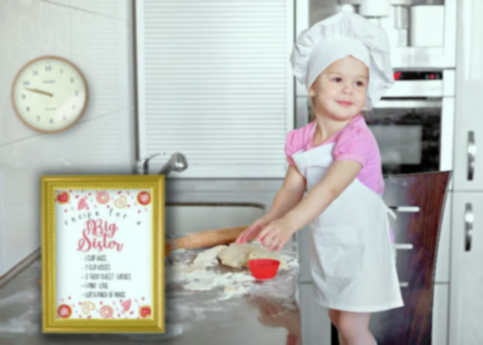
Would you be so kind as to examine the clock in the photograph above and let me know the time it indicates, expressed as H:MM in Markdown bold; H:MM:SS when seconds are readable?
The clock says **9:48**
